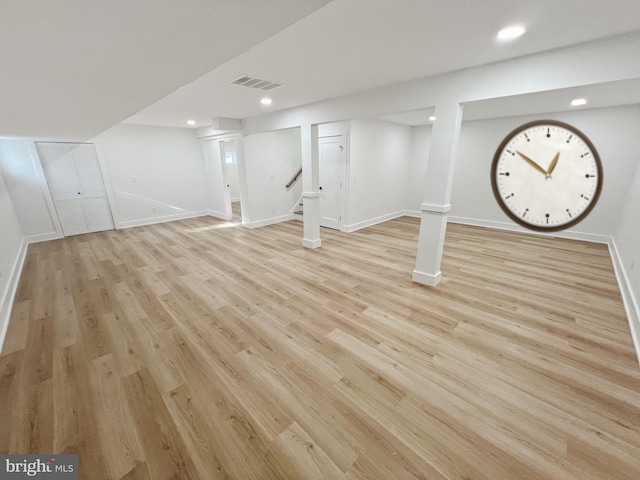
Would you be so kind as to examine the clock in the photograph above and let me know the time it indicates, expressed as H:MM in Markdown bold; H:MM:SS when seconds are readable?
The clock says **12:51**
